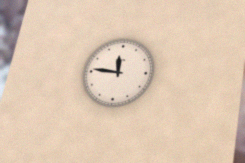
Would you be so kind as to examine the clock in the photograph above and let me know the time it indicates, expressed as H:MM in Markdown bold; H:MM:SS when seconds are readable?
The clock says **11:46**
